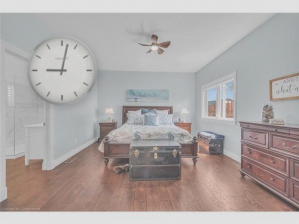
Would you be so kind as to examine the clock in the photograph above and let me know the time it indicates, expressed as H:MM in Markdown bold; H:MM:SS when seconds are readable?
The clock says **9:02**
